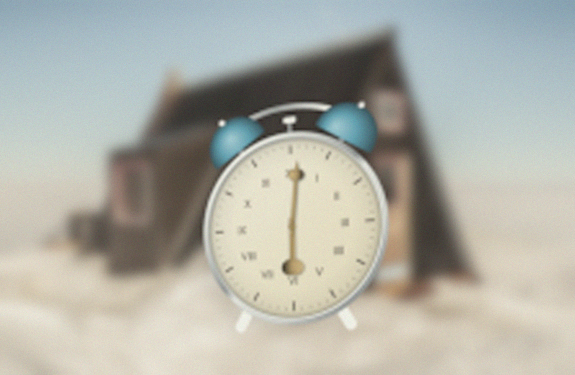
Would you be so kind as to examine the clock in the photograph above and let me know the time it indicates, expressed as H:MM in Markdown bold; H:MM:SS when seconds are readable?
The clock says **6:01**
